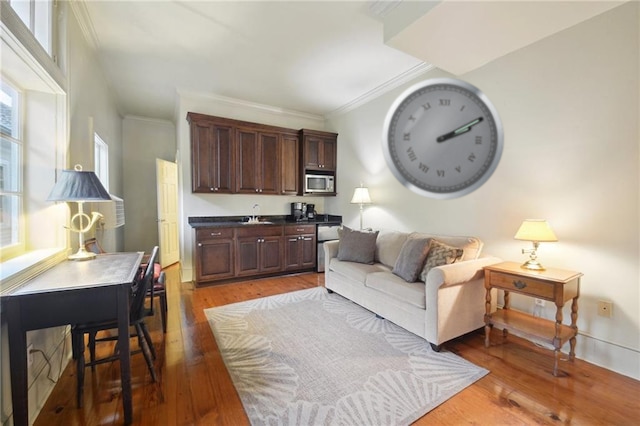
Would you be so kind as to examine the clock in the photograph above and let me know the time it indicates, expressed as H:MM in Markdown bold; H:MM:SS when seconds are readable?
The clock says **2:10**
